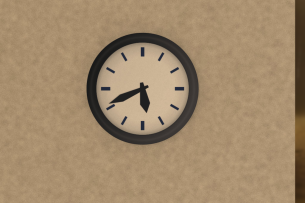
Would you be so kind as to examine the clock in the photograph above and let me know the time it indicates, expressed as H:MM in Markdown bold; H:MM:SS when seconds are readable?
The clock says **5:41**
